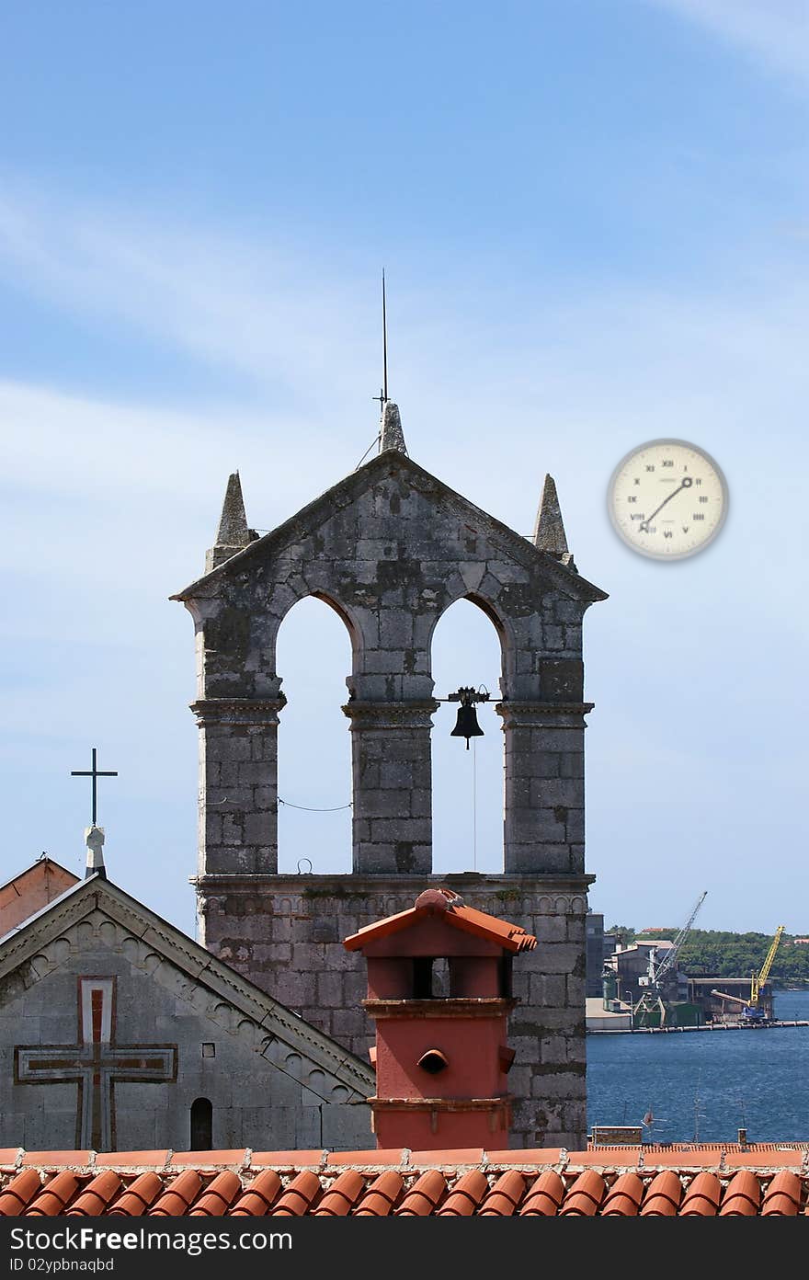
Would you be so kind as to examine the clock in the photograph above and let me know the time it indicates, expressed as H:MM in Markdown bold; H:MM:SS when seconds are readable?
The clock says **1:37**
